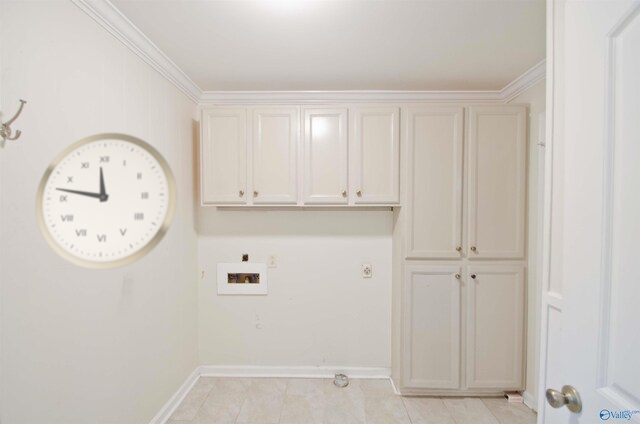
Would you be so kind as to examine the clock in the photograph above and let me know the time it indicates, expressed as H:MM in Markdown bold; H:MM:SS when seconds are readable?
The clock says **11:47**
